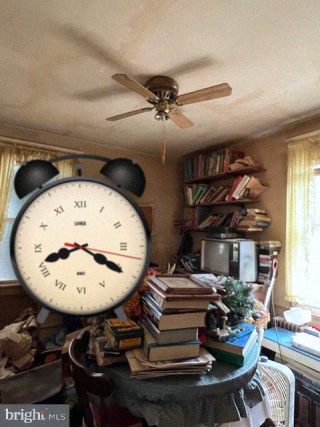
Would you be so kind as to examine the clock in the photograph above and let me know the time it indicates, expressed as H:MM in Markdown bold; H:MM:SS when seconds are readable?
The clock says **8:20:17**
